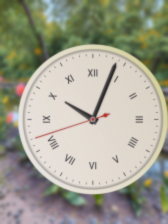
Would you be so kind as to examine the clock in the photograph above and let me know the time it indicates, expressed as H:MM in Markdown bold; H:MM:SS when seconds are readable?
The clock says **10:03:42**
